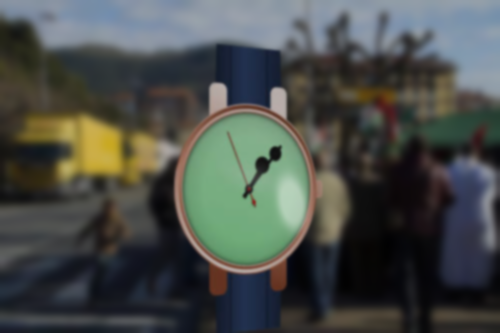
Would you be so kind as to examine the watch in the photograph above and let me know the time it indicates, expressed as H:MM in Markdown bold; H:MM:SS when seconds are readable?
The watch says **1:06:56**
